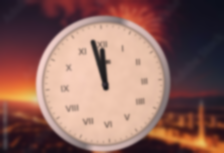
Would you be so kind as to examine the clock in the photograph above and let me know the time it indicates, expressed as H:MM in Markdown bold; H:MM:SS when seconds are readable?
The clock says **11:58**
